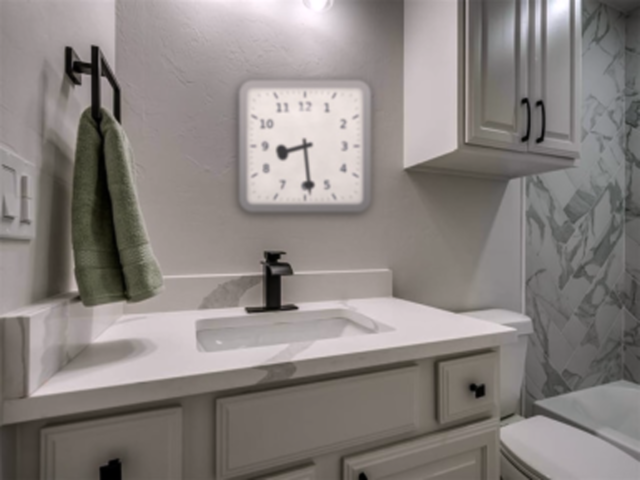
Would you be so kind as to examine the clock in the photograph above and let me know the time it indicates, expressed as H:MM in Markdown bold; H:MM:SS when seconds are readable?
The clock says **8:29**
